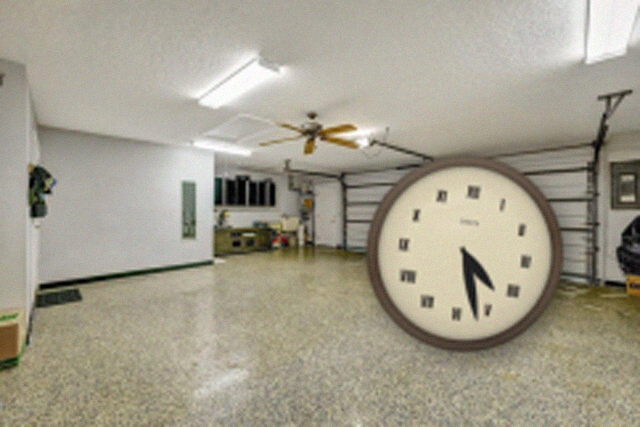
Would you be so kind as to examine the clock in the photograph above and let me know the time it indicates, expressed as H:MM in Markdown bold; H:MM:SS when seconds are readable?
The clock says **4:27**
